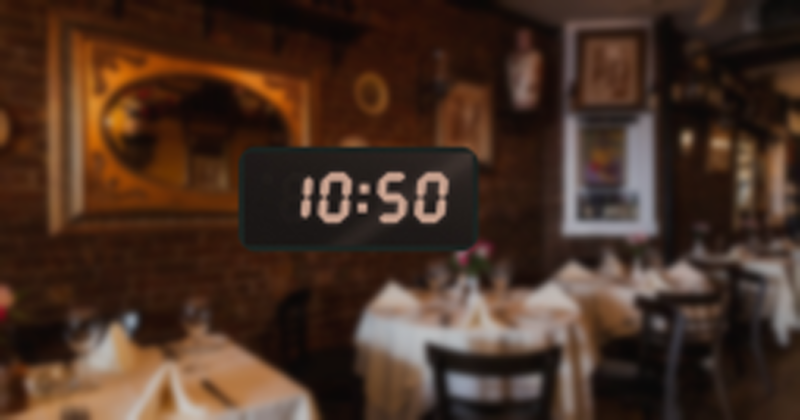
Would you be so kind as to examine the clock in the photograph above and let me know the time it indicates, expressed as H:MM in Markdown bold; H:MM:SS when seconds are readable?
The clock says **10:50**
